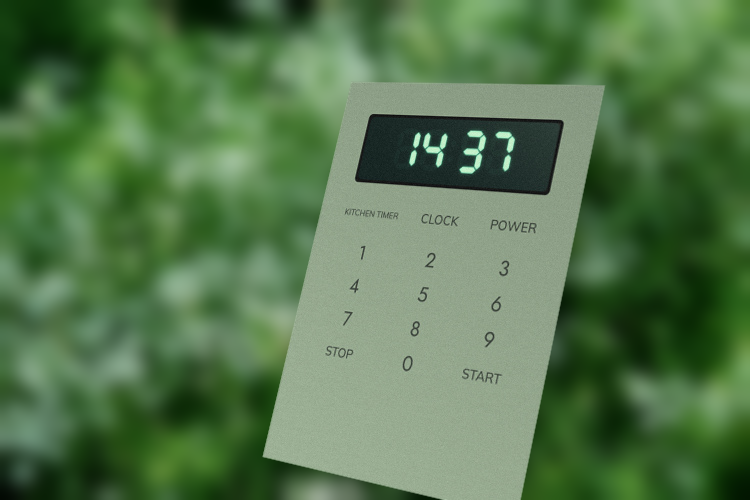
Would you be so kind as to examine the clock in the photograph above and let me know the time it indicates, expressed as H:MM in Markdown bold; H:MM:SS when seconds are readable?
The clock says **14:37**
